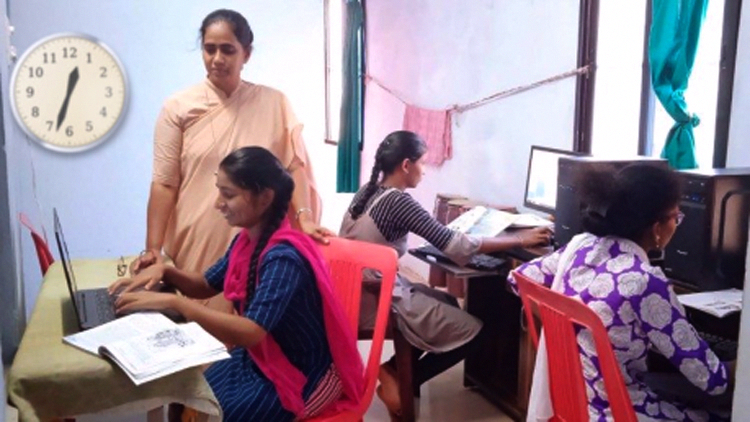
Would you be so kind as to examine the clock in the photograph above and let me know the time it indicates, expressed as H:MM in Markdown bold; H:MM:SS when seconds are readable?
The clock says **12:33**
